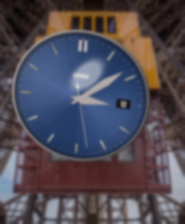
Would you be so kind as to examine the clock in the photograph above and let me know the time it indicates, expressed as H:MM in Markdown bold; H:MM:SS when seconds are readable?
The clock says **3:08:28**
